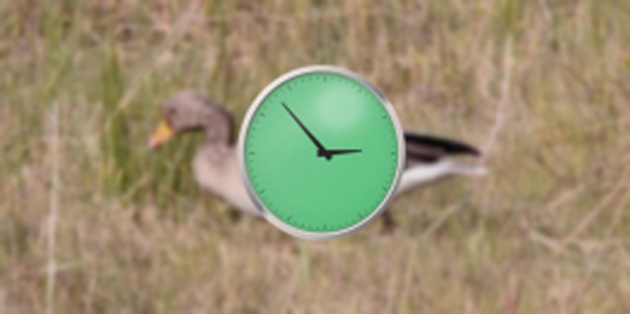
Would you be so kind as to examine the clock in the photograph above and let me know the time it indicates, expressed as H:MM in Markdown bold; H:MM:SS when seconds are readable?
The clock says **2:53**
